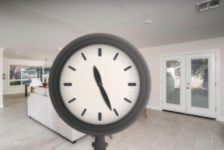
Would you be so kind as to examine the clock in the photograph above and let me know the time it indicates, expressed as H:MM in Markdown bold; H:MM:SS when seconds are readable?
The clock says **11:26**
